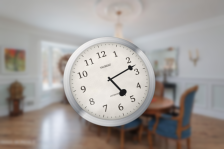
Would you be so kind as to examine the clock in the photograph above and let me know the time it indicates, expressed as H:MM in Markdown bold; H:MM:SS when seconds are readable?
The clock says **5:13**
